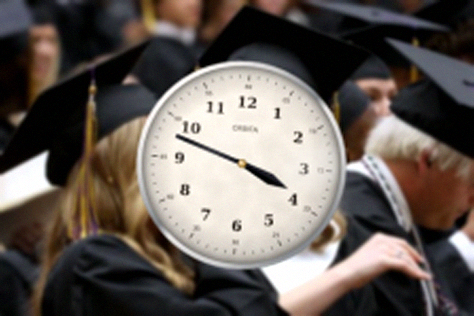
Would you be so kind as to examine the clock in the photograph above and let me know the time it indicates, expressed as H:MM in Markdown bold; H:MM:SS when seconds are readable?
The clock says **3:48**
